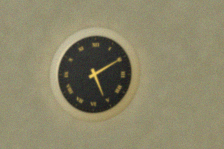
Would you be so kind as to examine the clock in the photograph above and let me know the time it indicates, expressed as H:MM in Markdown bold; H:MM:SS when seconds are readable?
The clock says **5:10**
